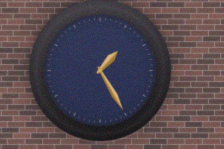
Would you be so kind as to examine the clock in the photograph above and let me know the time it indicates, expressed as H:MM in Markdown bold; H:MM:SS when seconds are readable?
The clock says **1:25**
